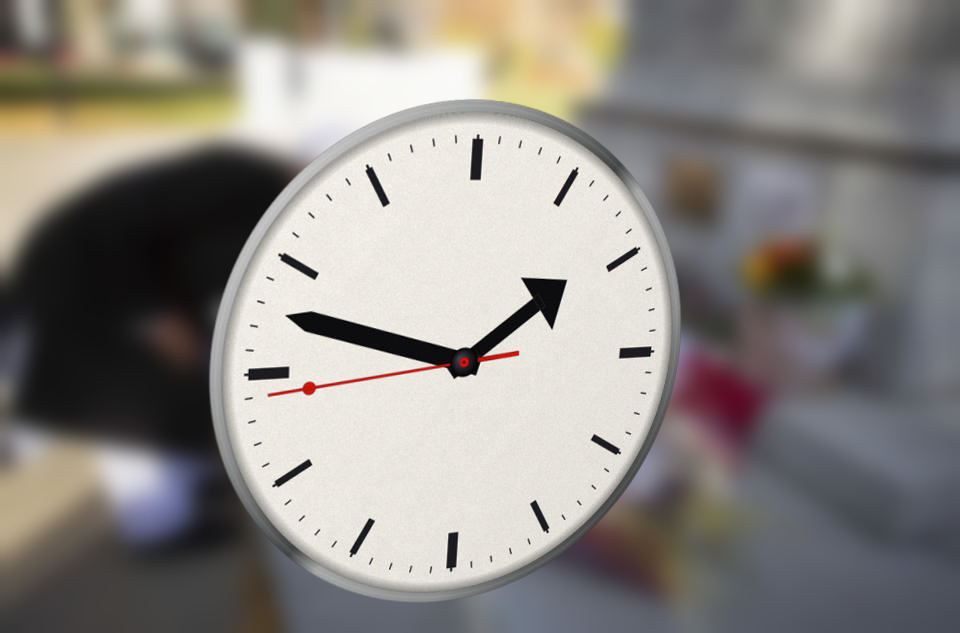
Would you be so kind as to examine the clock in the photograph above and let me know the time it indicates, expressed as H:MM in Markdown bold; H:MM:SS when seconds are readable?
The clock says **1:47:44**
